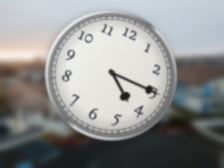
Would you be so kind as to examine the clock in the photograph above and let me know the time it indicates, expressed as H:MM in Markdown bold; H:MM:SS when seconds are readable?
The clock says **4:15**
